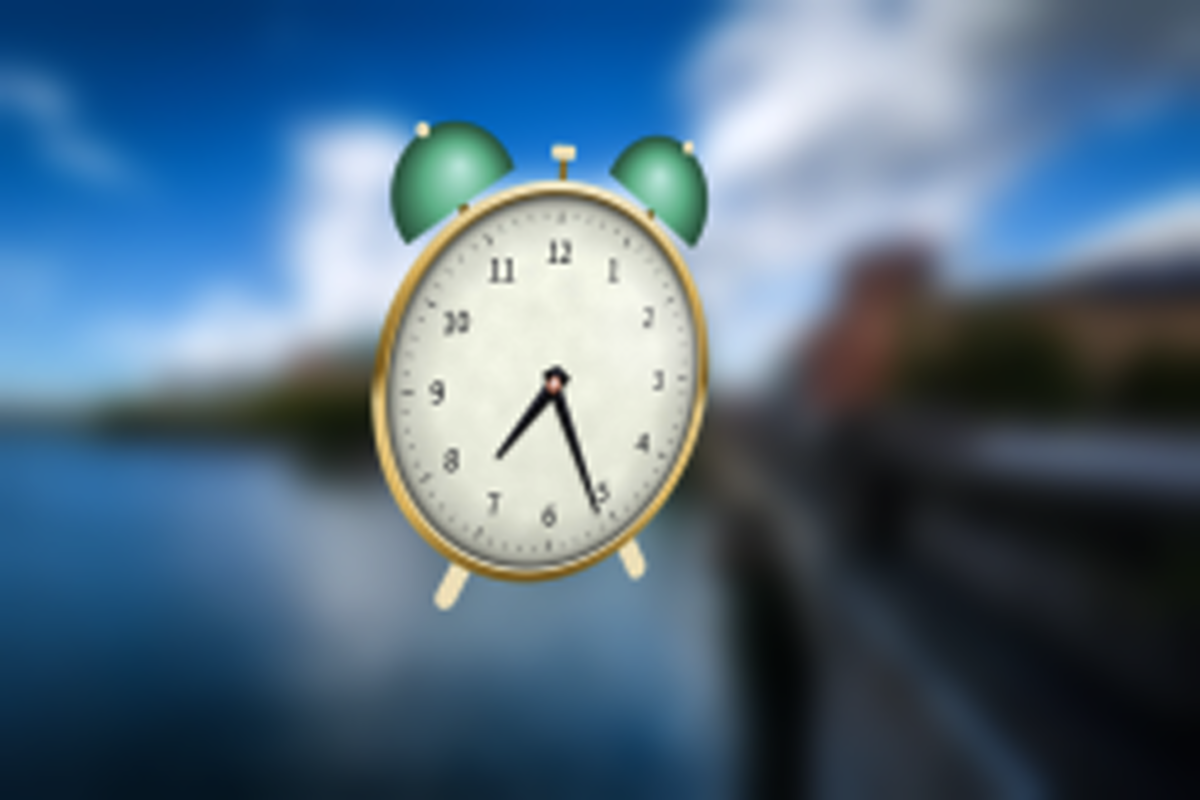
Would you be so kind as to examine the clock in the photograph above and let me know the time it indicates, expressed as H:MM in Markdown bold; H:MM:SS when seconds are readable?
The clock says **7:26**
